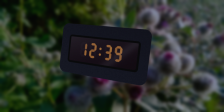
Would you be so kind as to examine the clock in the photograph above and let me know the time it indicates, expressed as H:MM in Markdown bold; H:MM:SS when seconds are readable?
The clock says **12:39**
